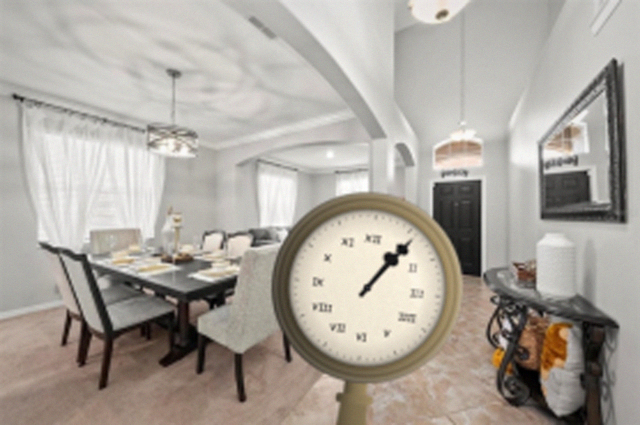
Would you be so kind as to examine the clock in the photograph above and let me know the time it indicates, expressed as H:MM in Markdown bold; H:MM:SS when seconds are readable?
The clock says **1:06**
